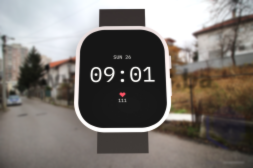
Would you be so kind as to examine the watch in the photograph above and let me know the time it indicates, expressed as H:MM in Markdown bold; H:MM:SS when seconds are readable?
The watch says **9:01**
